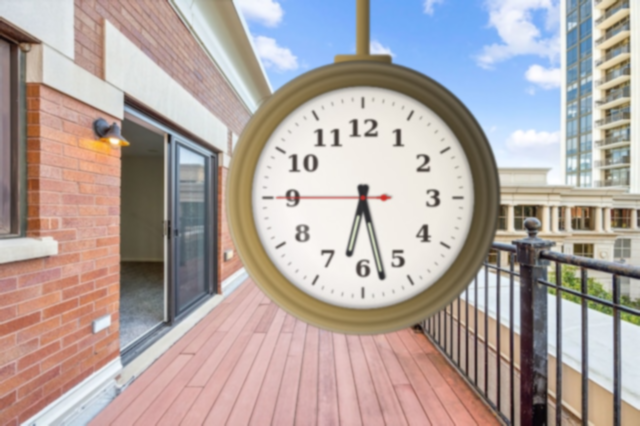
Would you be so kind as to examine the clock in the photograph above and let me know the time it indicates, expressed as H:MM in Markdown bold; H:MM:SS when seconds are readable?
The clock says **6:27:45**
